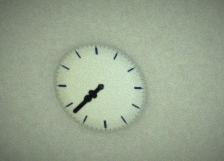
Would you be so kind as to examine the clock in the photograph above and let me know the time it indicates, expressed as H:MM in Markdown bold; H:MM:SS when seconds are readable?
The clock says **7:38**
